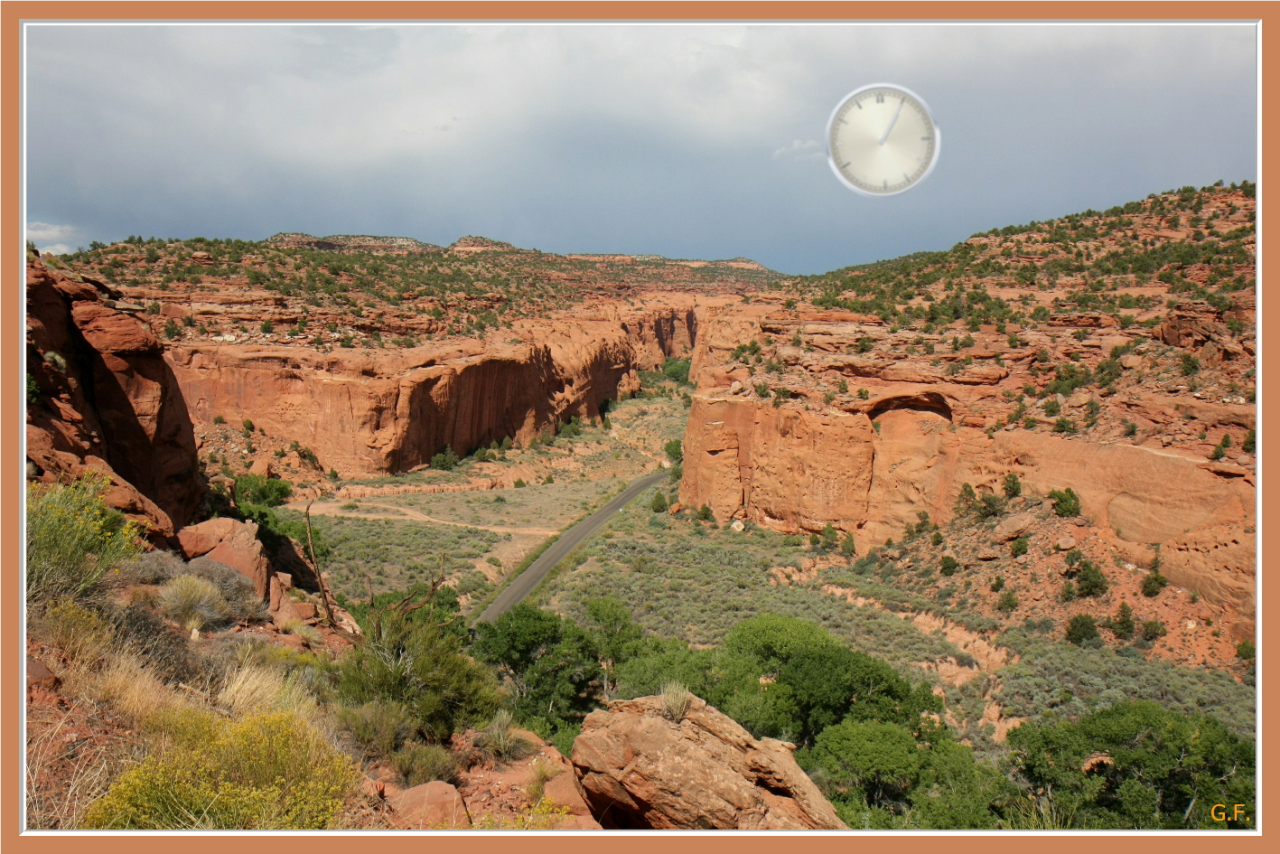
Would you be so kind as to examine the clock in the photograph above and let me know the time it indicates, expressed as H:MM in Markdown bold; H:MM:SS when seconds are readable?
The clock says **1:05**
